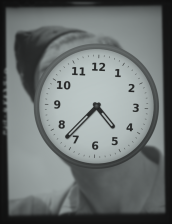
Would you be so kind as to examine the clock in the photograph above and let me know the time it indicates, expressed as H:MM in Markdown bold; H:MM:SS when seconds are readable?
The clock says **4:37**
